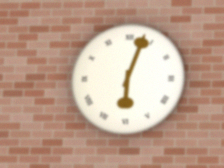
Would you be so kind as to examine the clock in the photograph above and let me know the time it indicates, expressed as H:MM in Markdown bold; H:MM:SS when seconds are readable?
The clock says **6:03**
